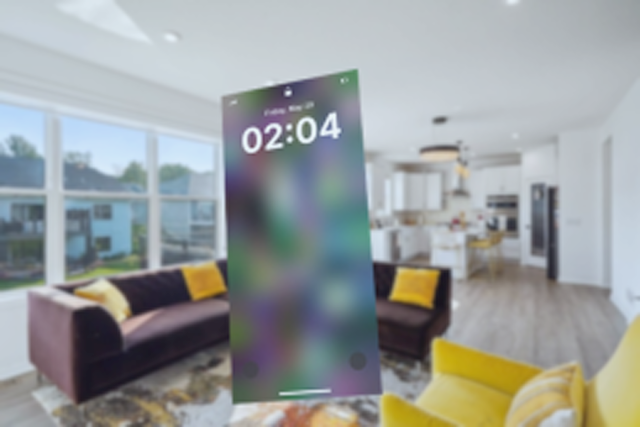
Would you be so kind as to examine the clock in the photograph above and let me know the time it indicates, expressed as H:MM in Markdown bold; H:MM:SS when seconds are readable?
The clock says **2:04**
